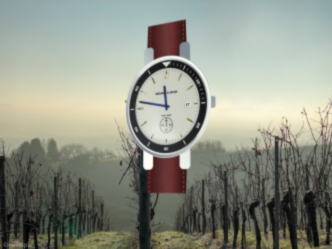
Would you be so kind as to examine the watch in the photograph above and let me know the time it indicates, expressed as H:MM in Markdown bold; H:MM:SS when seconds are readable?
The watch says **11:47**
